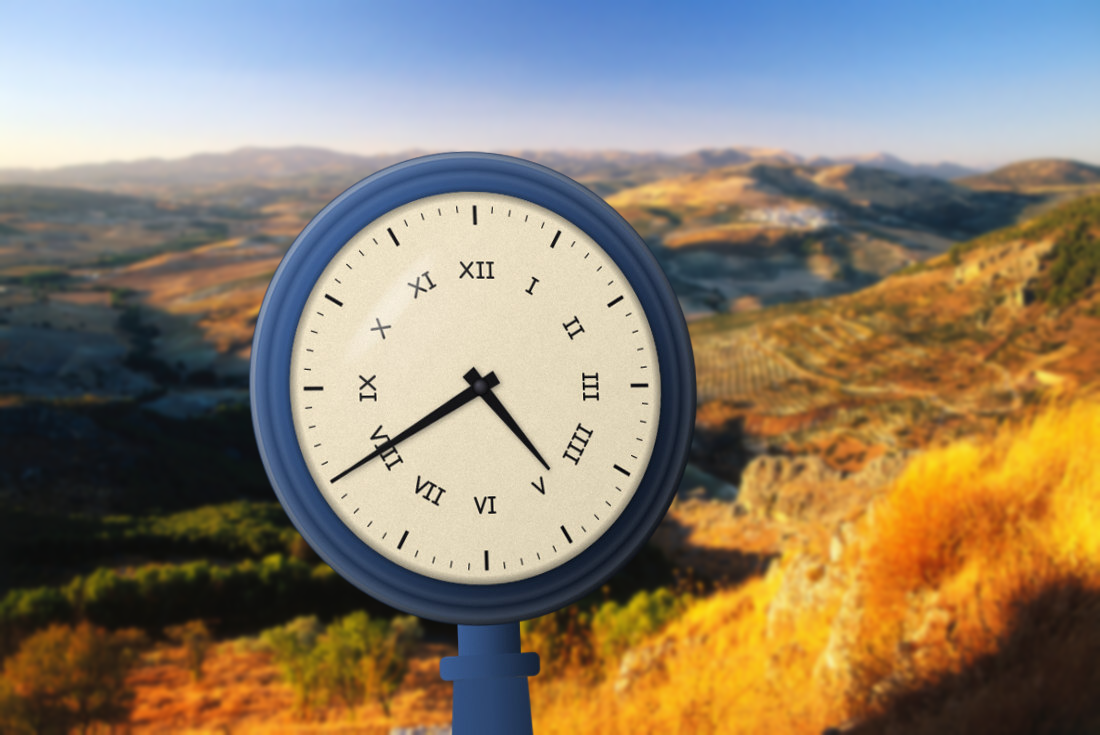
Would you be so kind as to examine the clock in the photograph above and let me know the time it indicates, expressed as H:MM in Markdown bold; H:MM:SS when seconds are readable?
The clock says **4:40**
